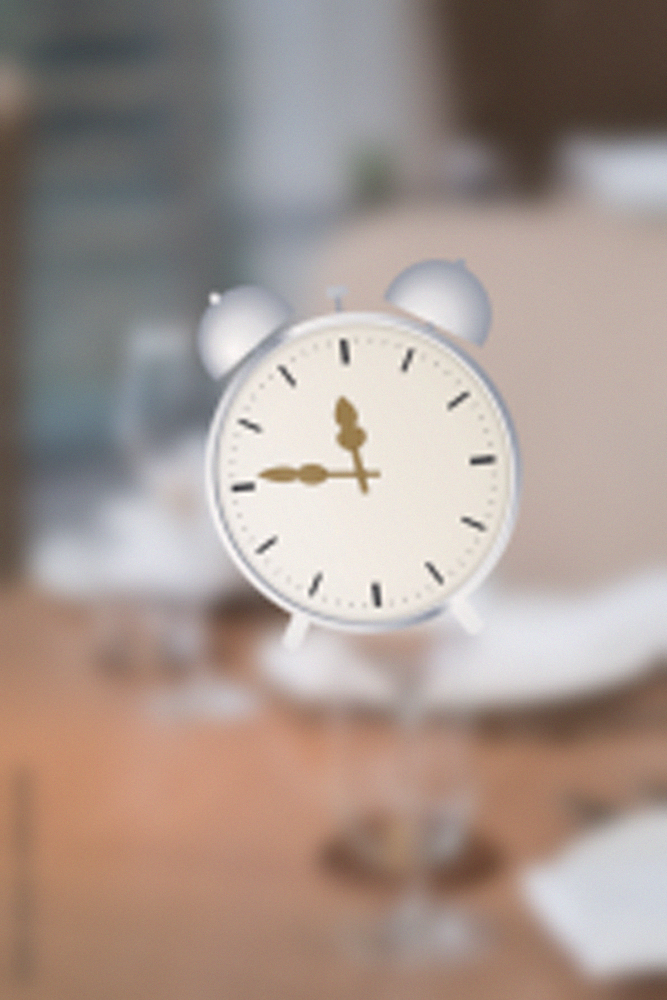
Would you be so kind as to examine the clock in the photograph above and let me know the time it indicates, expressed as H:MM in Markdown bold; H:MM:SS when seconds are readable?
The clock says **11:46**
